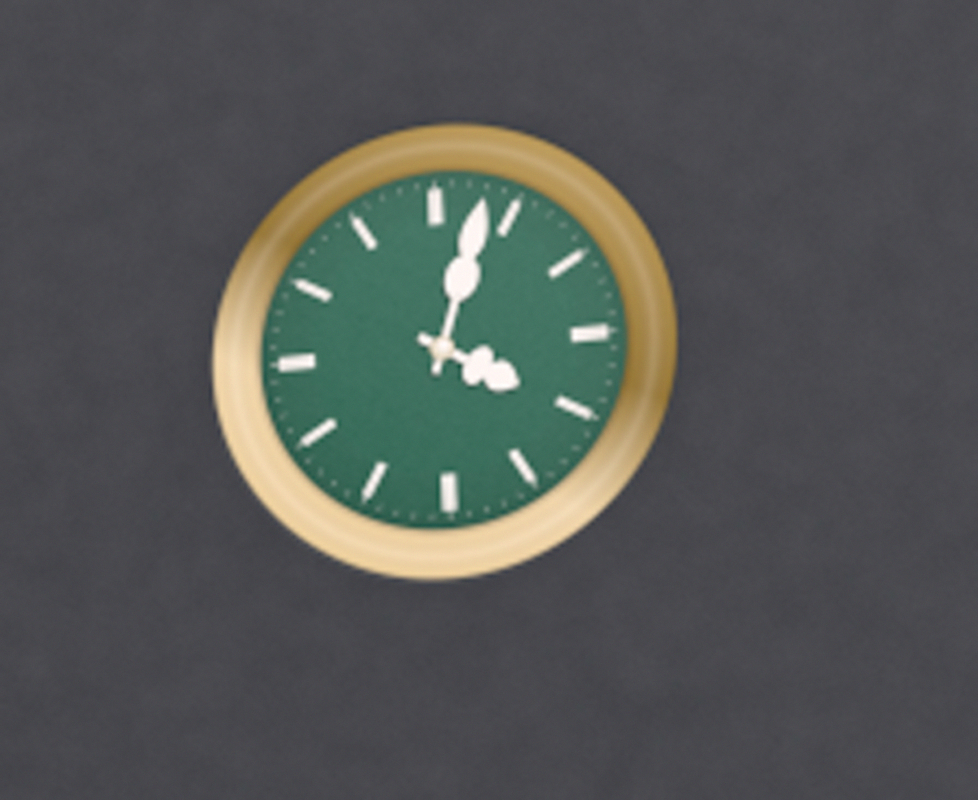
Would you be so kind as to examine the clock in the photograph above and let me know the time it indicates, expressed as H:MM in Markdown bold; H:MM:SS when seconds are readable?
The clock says **4:03**
